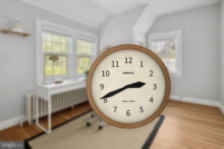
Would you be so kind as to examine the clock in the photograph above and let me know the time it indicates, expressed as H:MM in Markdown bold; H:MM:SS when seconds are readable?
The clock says **2:41**
